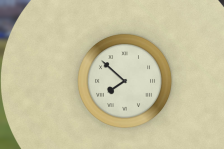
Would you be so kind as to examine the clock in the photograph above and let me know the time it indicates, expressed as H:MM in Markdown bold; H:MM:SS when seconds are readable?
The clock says **7:52**
